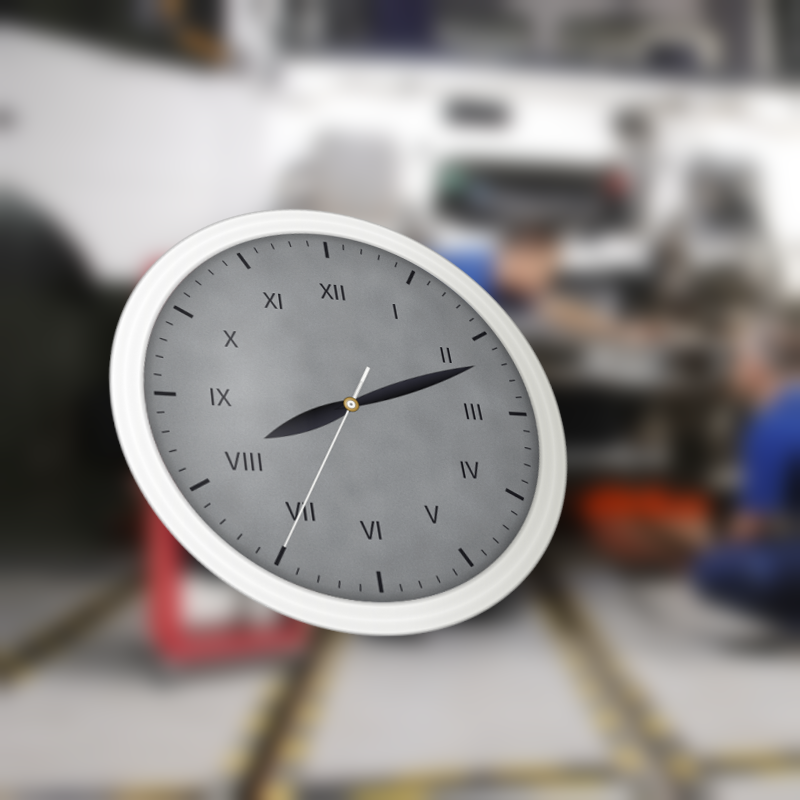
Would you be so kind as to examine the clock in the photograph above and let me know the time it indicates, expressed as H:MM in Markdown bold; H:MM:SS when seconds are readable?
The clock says **8:11:35**
